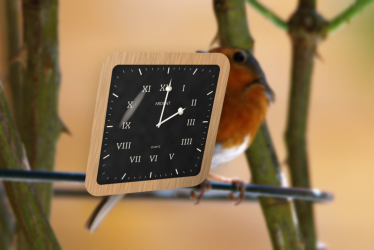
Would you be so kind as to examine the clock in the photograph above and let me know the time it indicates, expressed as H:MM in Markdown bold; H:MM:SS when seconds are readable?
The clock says **2:01**
